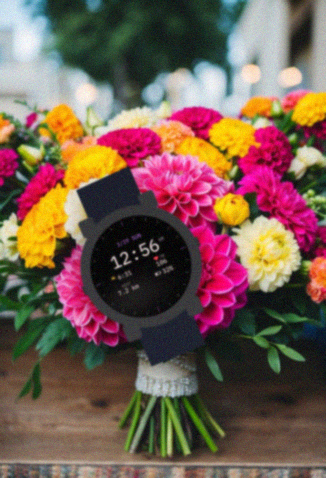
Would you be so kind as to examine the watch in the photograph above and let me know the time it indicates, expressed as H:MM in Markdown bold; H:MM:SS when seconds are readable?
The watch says **12:56**
